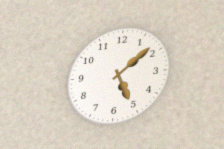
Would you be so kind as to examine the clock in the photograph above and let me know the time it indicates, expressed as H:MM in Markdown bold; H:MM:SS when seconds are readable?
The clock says **5:08**
